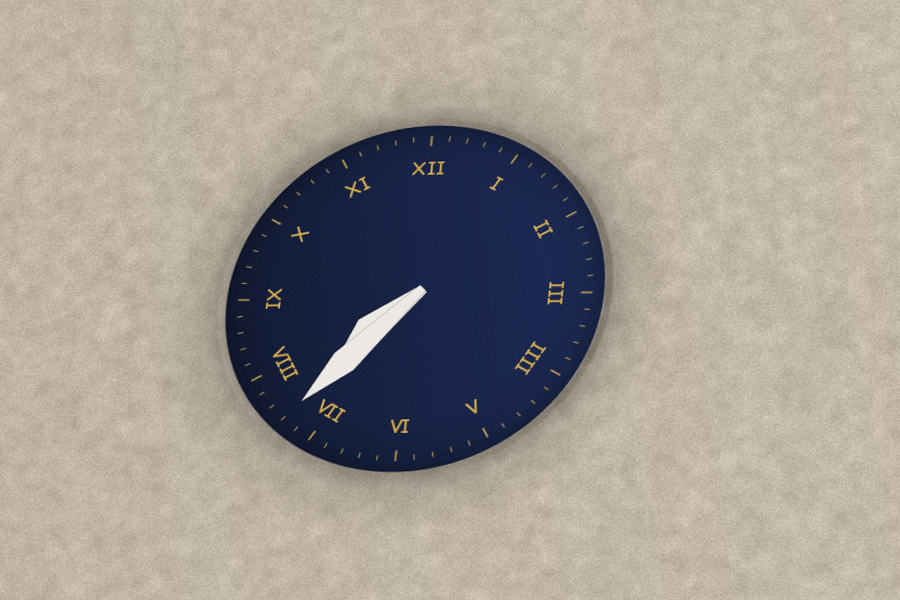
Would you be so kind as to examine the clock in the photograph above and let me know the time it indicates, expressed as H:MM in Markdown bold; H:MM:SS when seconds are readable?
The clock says **7:37**
